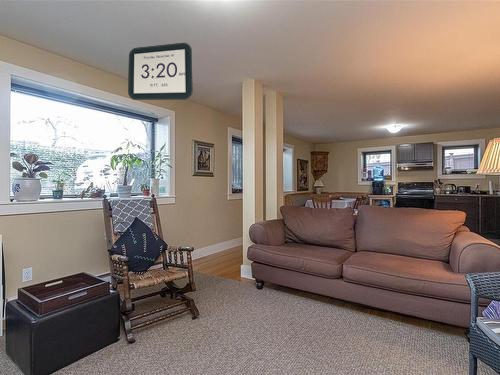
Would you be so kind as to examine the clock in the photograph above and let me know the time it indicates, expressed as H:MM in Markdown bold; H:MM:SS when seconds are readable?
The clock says **3:20**
